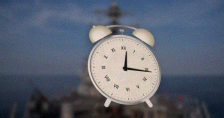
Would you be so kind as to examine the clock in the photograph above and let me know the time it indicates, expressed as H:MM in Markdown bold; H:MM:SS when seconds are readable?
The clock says **12:16**
